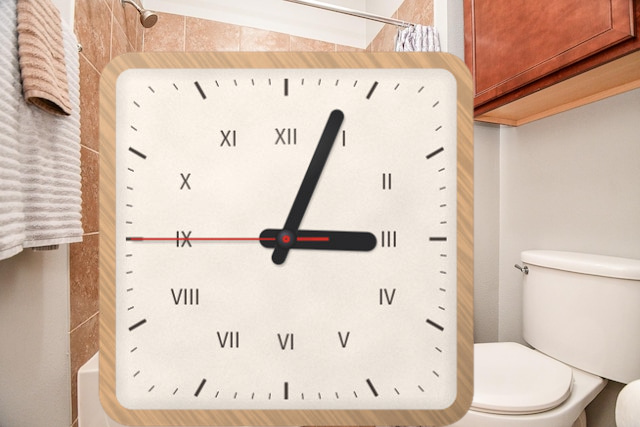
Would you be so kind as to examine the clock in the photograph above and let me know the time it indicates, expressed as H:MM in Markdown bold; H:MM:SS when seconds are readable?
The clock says **3:03:45**
